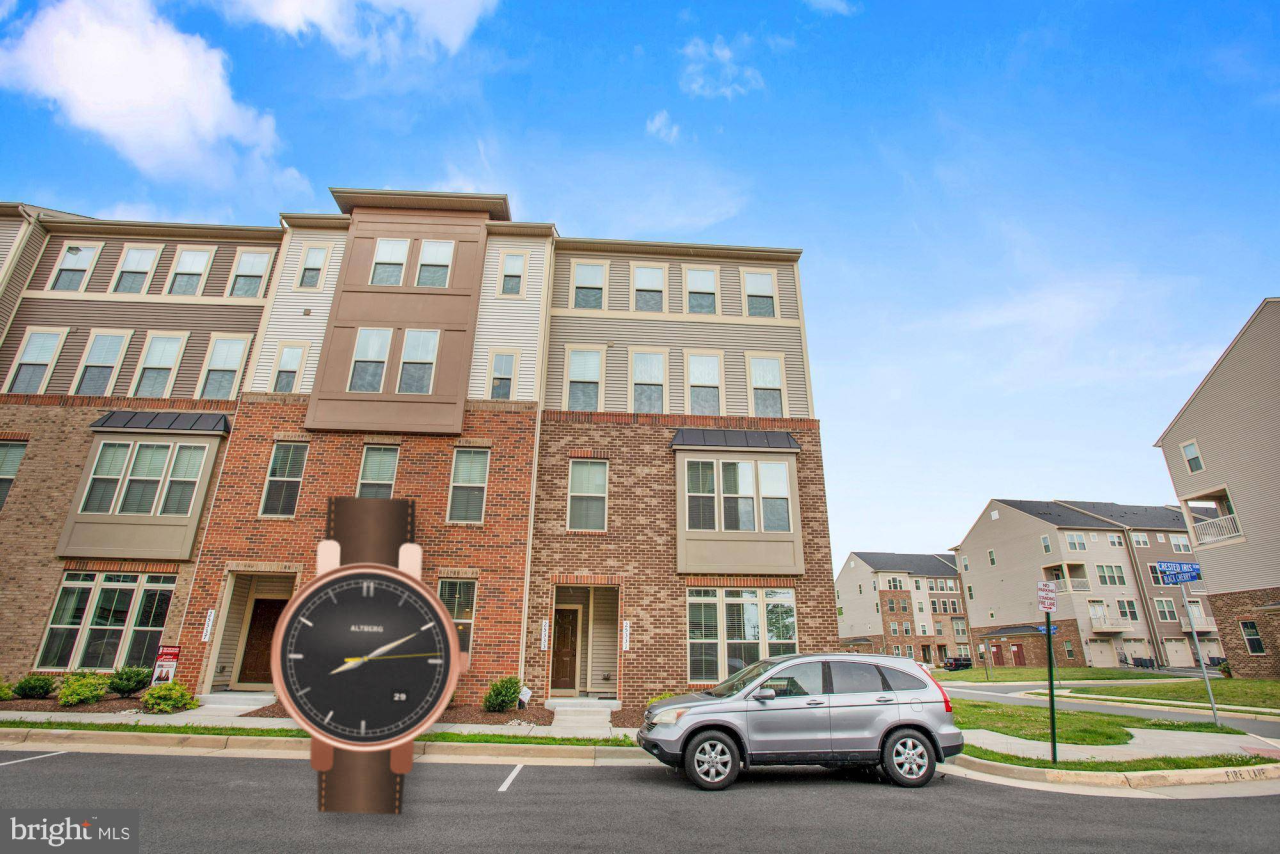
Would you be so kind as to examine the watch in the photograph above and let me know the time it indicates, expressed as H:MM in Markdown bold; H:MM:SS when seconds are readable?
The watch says **8:10:14**
